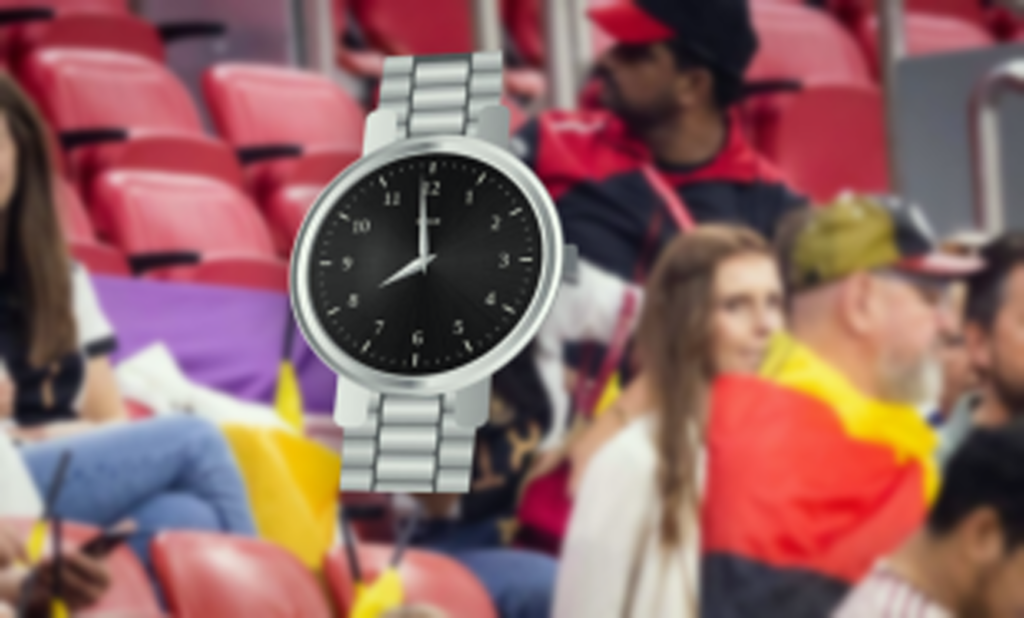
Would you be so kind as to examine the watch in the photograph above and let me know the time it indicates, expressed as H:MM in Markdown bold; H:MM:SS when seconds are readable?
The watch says **7:59**
